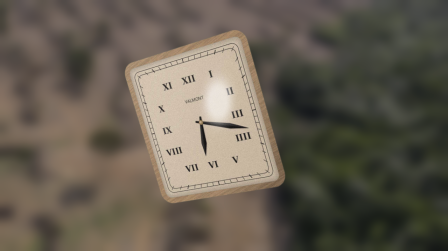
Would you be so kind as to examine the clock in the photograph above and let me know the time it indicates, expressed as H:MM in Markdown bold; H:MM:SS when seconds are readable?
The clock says **6:18**
